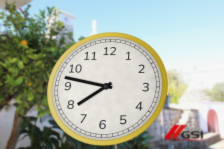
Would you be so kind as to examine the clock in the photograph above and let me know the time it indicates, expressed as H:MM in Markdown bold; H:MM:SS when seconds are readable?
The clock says **7:47**
